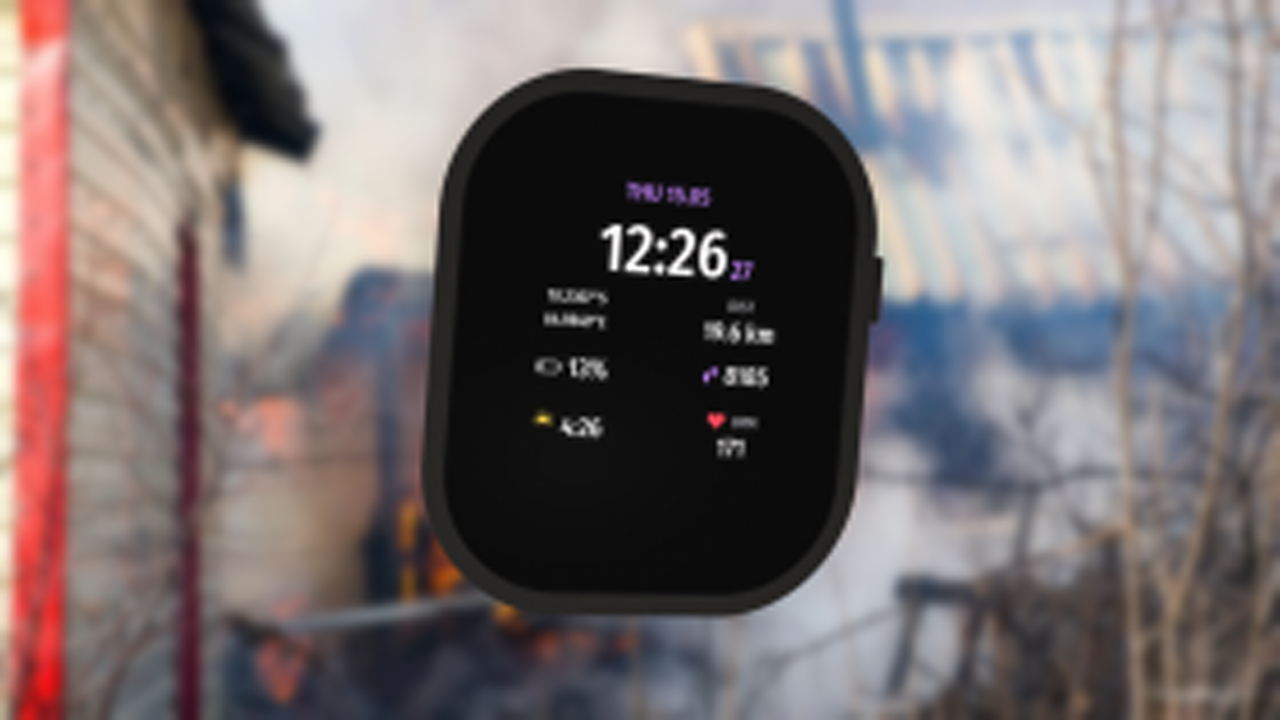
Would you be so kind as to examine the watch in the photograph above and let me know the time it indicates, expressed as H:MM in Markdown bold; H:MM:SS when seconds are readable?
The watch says **12:26**
